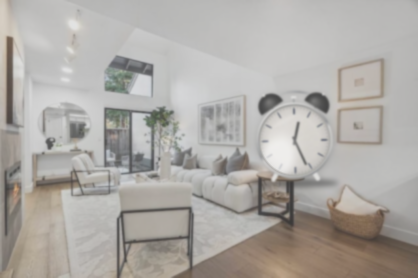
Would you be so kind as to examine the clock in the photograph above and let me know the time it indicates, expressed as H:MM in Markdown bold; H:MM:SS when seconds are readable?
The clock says **12:26**
